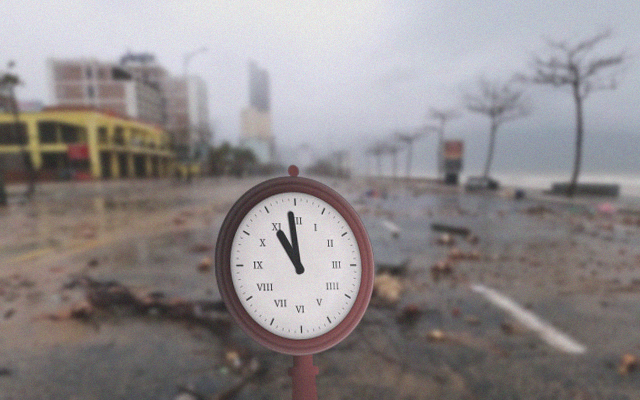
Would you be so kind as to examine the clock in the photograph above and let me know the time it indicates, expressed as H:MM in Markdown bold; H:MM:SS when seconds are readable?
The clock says **10:59**
